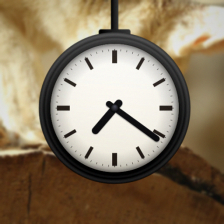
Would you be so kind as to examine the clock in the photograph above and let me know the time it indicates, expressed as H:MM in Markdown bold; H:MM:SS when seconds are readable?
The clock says **7:21**
